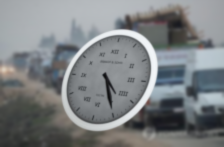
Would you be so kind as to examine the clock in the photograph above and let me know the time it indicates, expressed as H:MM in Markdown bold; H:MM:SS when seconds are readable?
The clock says **4:25**
